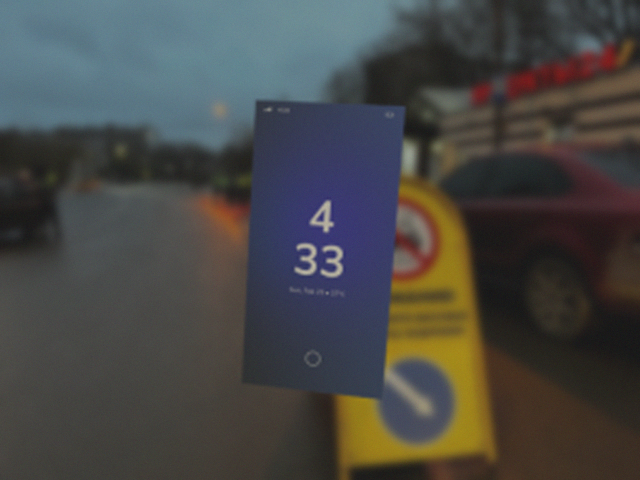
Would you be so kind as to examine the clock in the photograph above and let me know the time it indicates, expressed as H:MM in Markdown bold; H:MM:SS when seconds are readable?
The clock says **4:33**
